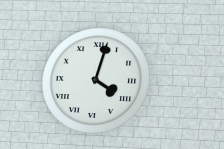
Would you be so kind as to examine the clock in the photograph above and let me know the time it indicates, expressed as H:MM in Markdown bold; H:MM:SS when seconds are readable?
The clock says **4:02**
